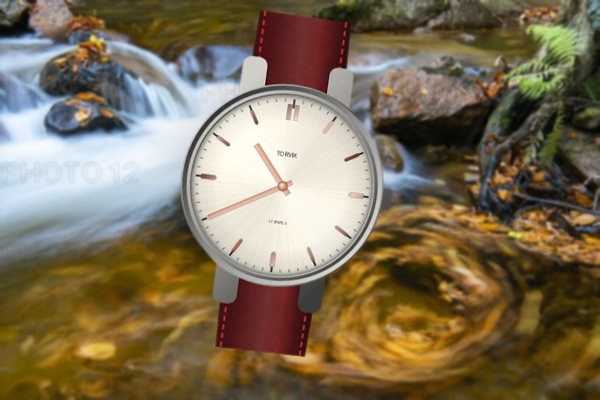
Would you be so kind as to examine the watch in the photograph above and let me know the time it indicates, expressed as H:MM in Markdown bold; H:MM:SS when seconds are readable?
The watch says **10:40**
